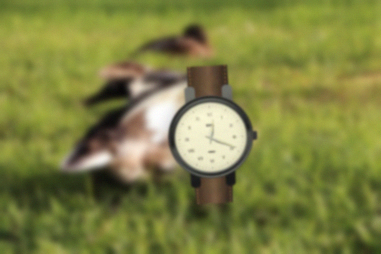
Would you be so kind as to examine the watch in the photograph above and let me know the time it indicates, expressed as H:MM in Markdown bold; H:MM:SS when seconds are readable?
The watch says **12:19**
